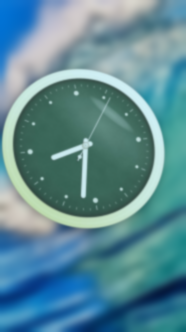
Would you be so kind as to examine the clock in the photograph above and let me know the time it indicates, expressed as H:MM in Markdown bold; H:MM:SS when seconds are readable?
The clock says **8:32:06**
